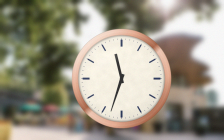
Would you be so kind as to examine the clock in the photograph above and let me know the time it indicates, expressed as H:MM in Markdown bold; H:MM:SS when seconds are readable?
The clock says **11:33**
